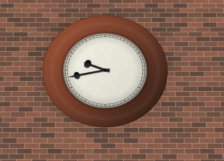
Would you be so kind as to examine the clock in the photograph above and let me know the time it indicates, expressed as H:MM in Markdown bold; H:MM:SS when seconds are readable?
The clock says **9:43**
